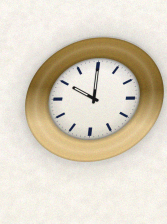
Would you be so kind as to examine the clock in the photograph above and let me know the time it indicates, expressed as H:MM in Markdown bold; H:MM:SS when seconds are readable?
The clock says **10:00**
